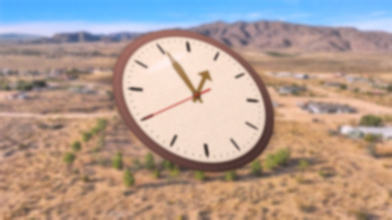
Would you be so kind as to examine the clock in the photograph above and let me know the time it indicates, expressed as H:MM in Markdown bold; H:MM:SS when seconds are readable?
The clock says **12:55:40**
